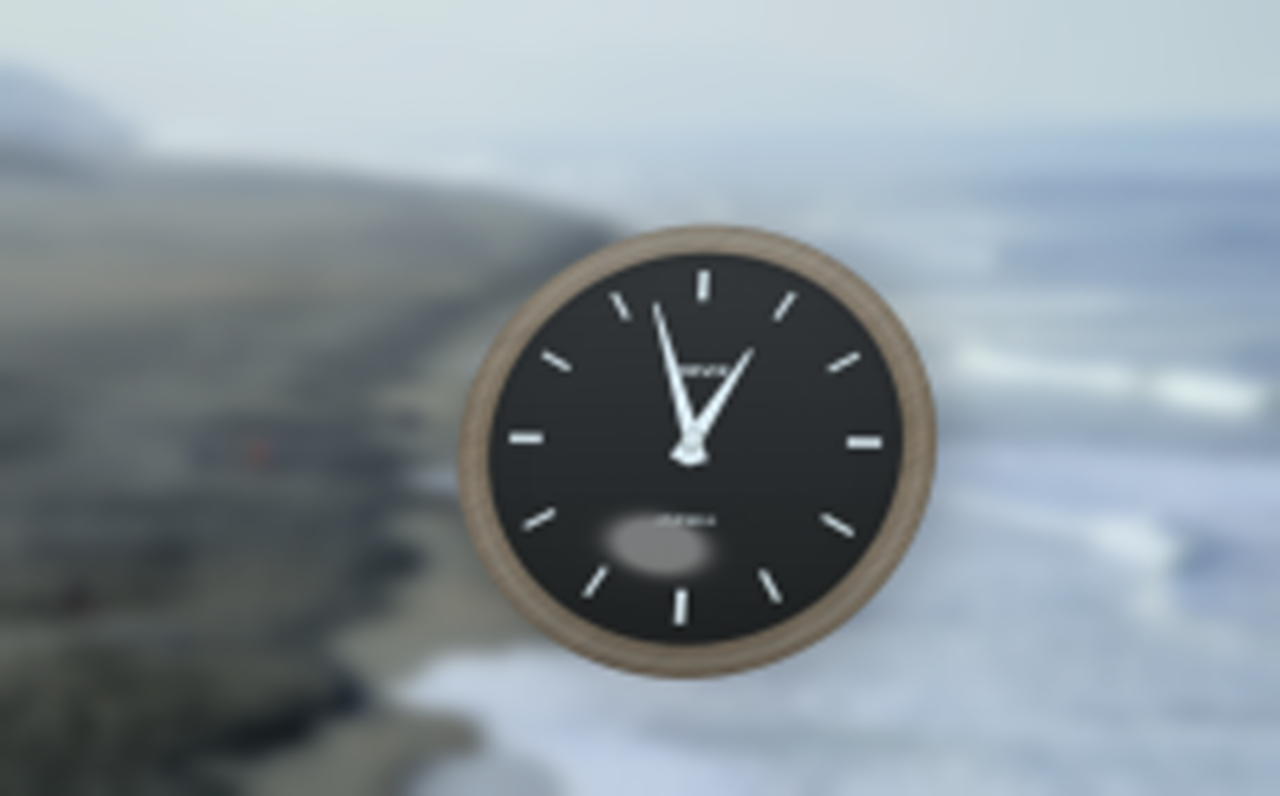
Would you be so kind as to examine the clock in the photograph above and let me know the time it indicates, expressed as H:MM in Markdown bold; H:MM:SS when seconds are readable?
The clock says **12:57**
